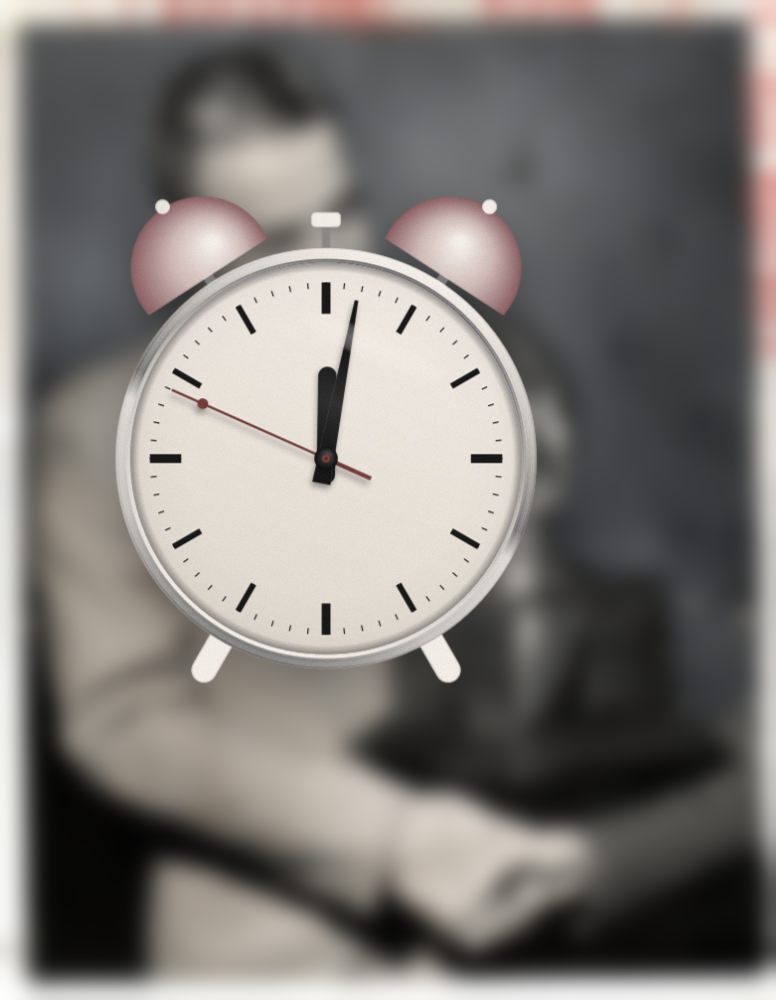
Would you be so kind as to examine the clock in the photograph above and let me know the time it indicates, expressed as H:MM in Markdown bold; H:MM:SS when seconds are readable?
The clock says **12:01:49**
